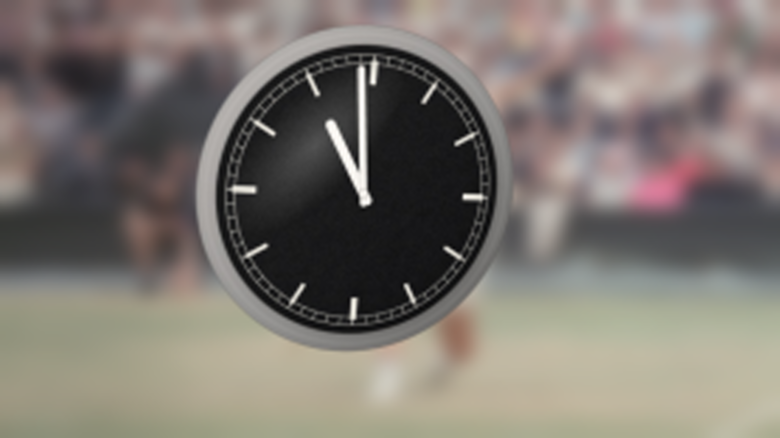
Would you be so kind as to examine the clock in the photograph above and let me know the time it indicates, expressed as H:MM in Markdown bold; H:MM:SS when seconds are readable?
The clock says **10:59**
